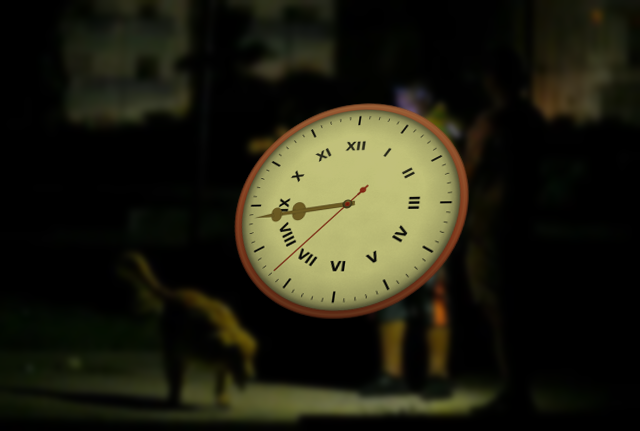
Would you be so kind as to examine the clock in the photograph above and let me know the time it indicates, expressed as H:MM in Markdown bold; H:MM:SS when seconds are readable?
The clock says **8:43:37**
